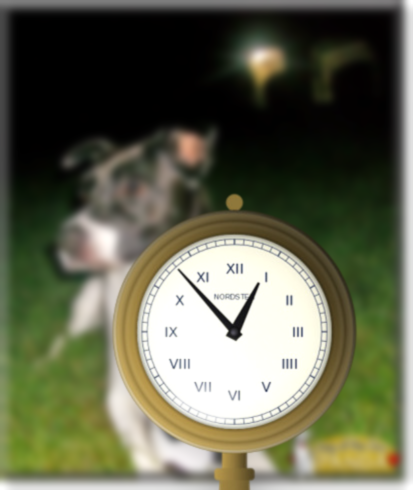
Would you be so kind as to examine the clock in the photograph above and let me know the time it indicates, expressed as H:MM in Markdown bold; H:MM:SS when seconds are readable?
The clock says **12:53**
